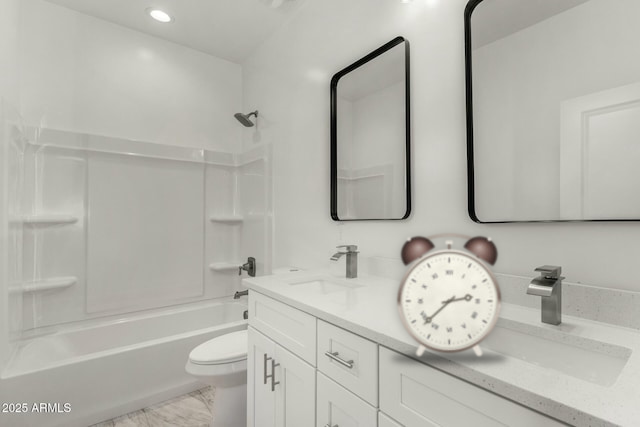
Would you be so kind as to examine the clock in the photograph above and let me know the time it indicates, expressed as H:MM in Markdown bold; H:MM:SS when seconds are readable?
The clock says **2:38**
